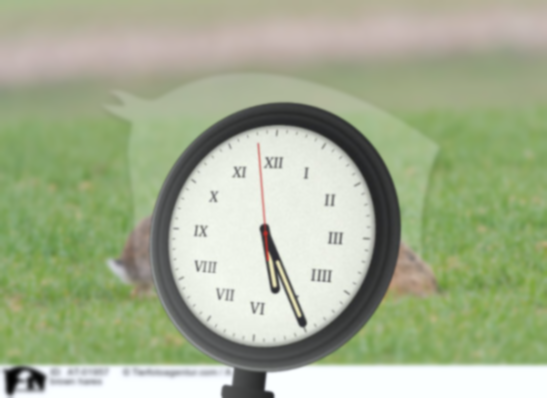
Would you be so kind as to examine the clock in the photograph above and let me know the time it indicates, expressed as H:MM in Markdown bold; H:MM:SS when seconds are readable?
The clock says **5:24:58**
